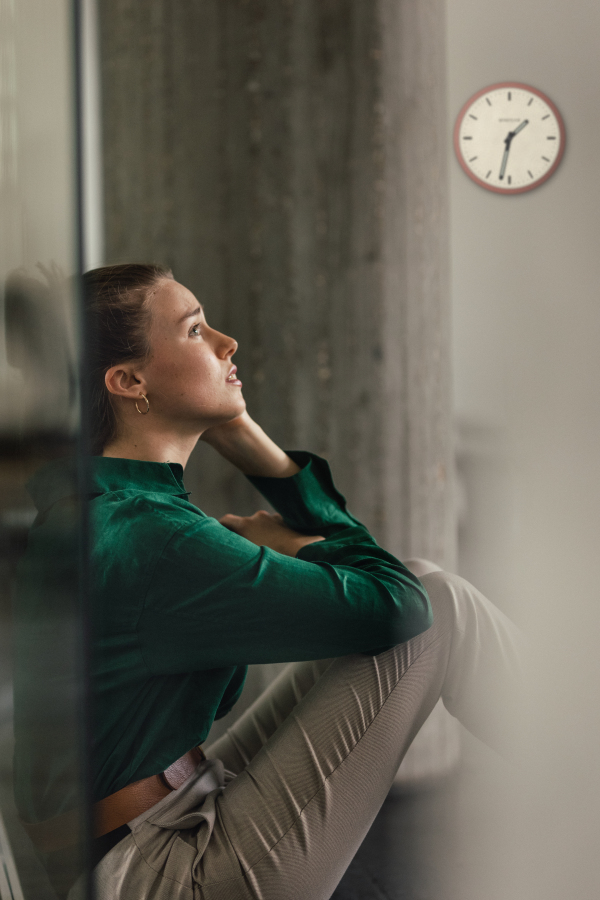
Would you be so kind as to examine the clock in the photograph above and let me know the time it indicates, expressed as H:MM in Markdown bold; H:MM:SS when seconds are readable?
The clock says **1:32**
